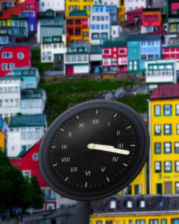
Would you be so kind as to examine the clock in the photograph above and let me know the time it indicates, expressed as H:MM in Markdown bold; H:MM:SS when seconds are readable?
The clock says **3:17**
